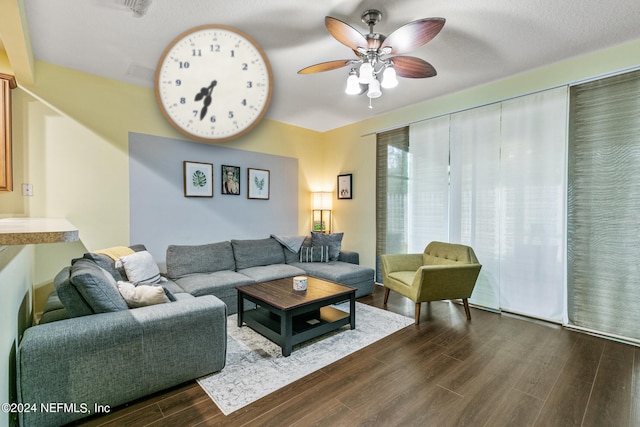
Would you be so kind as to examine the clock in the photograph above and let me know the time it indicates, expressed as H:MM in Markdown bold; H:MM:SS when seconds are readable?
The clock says **7:33**
